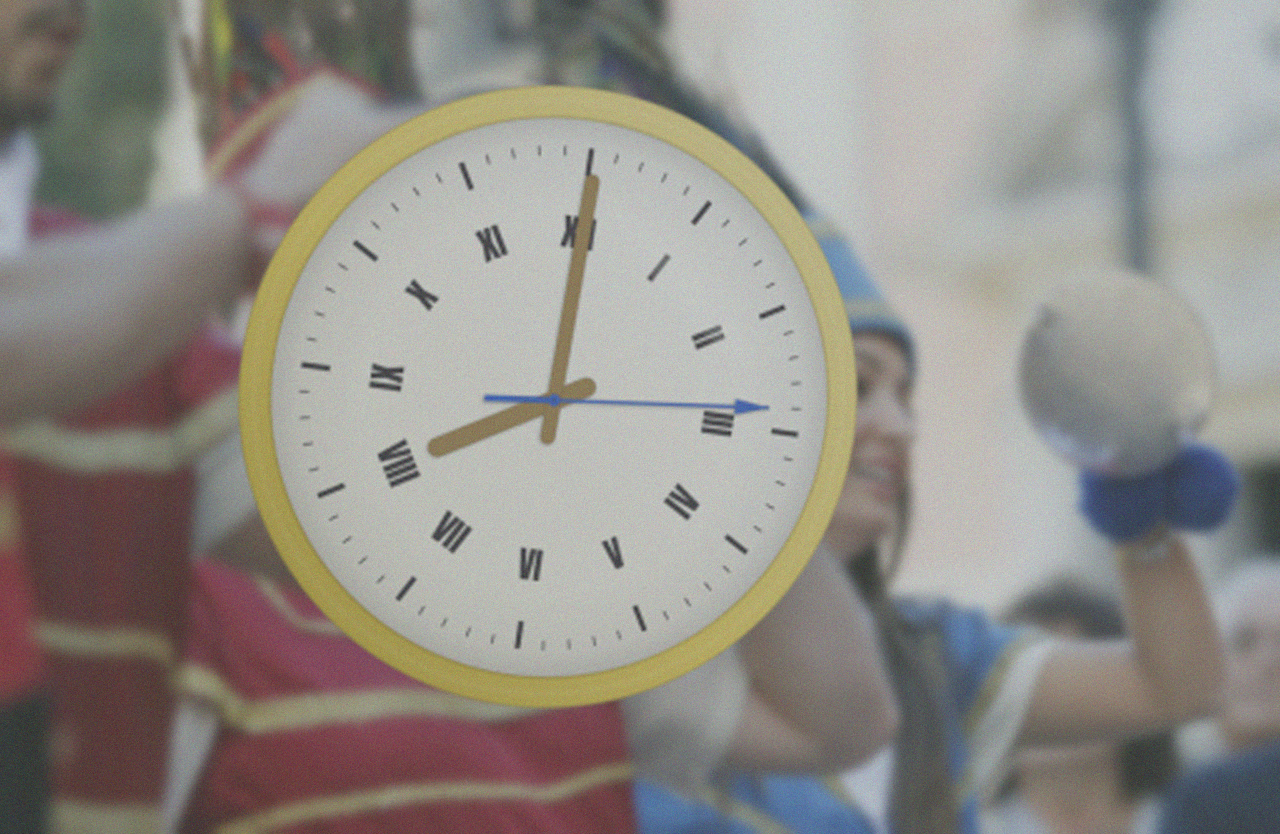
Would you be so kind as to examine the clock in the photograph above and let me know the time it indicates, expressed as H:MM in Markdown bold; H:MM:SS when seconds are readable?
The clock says **8:00:14**
